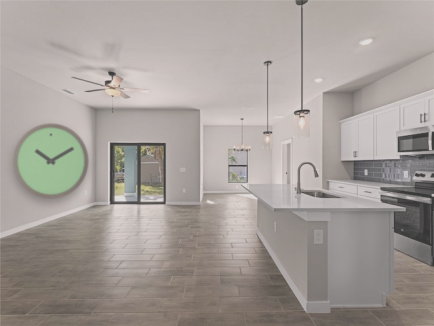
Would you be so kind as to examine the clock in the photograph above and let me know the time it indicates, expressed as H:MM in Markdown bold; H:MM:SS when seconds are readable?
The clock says **10:10**
